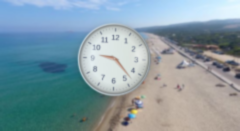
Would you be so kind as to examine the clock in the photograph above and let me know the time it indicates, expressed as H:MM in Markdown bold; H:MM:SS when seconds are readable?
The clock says **9:23**
